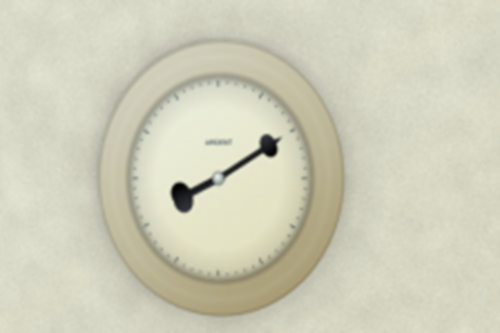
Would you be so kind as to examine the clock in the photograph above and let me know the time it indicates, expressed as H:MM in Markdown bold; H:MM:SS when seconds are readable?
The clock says **8:10**
